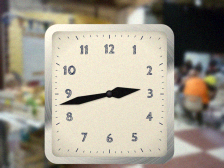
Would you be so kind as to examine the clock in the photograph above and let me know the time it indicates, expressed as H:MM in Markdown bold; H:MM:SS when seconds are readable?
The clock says **2:43**
